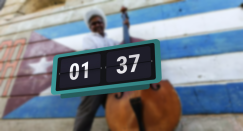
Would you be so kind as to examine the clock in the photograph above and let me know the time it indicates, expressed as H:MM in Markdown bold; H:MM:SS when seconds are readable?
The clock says **1:37**
